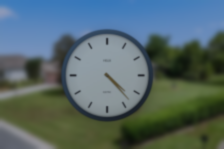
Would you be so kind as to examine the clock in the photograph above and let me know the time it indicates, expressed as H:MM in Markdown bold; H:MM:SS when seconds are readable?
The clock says **4:23**
